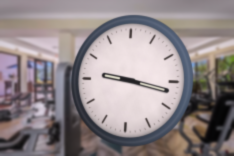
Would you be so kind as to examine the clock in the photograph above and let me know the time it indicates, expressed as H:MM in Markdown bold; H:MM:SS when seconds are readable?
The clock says **9:17**
